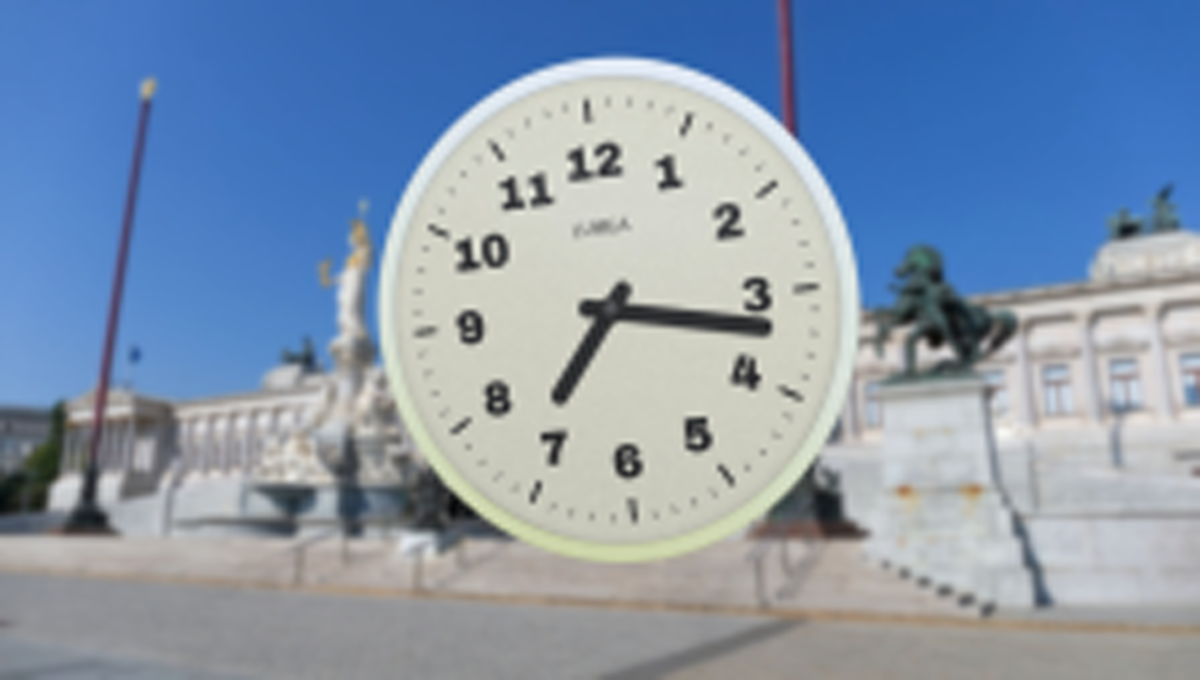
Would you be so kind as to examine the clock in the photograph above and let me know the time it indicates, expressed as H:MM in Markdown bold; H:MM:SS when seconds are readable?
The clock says **7:17**
